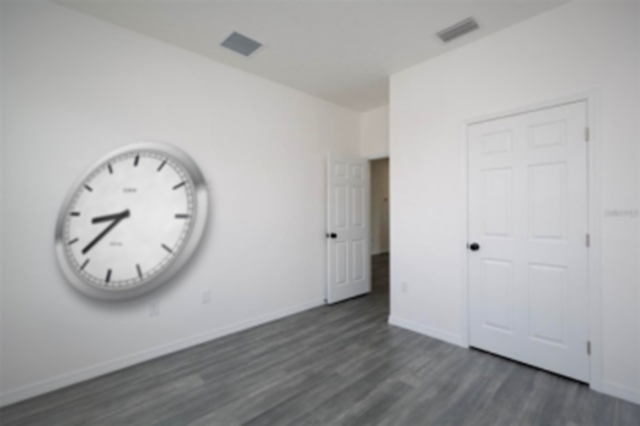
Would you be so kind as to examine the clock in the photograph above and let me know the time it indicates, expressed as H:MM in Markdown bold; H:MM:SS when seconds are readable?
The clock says **8:37**
